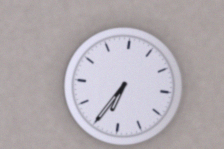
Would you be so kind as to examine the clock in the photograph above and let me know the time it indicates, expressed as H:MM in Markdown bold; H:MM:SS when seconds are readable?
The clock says **6:35**
